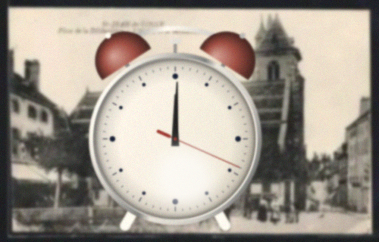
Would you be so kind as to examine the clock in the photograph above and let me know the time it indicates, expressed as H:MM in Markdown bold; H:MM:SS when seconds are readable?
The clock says **12:00:19**
